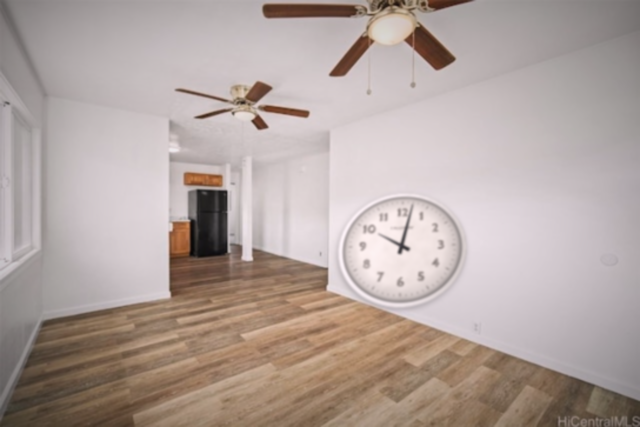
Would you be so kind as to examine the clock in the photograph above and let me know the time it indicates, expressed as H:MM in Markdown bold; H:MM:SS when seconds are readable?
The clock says **10:02**
